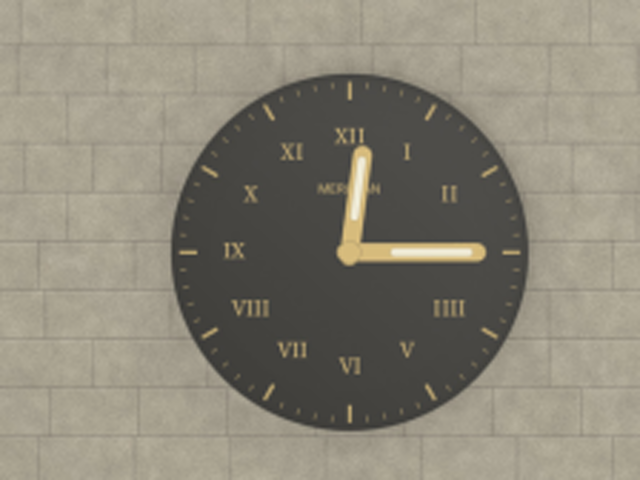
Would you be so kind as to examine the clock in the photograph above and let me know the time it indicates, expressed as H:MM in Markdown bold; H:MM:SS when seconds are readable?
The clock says **12:15**
